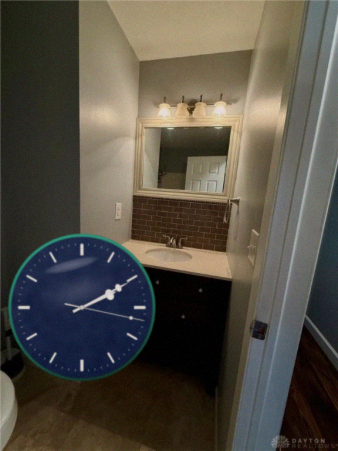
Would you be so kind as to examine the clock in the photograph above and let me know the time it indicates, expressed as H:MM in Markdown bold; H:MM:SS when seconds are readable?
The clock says **2:10:17**
